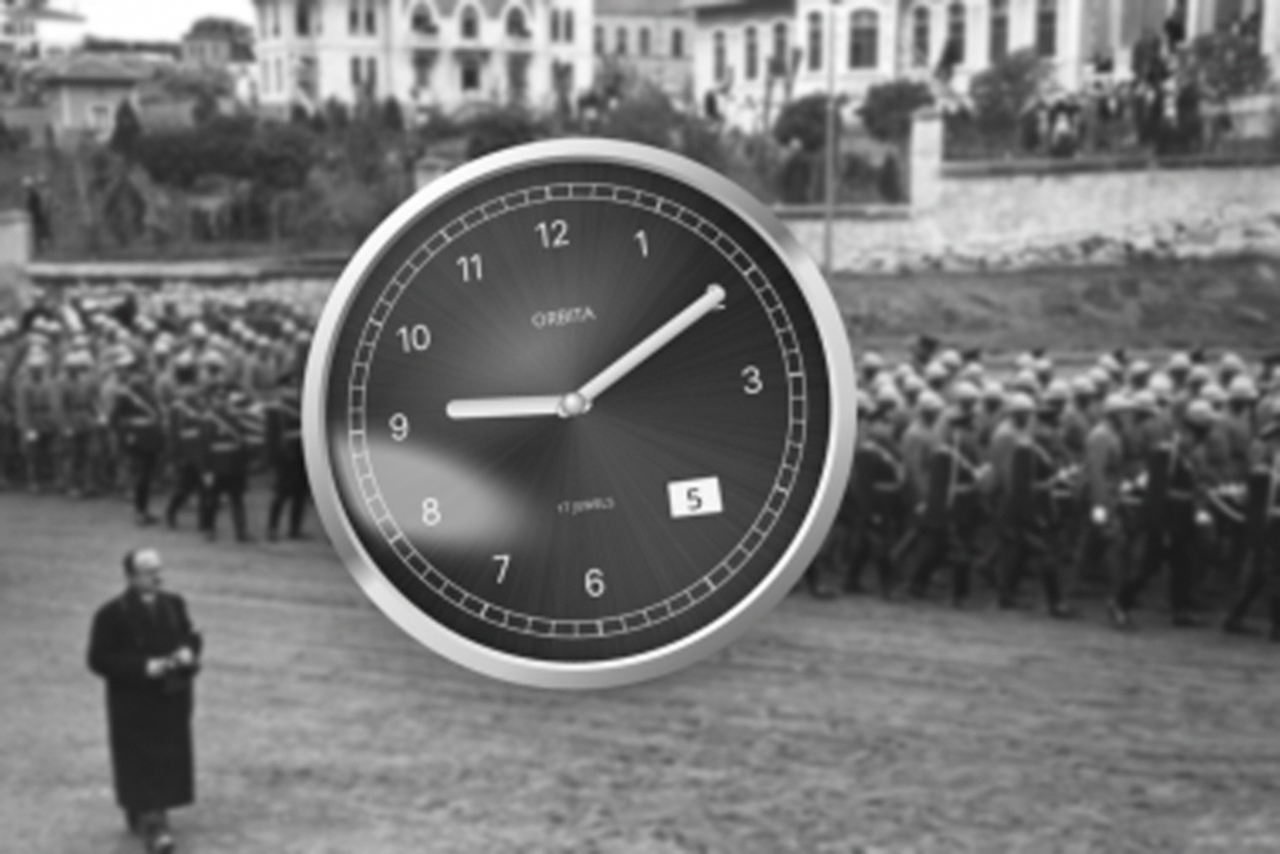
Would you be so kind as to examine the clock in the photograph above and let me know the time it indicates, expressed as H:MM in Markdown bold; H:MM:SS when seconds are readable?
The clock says **9:10**
